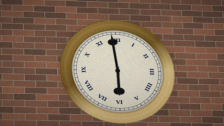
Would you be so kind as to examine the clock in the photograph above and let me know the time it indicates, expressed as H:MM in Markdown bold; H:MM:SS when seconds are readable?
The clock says **5:59**
